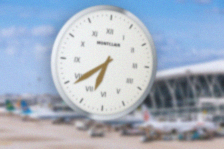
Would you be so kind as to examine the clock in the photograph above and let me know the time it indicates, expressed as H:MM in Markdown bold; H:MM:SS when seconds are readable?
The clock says **6:39**
